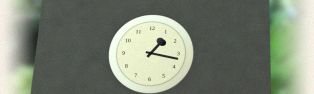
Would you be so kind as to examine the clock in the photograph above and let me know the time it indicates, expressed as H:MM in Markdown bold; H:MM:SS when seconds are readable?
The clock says **1:17**
